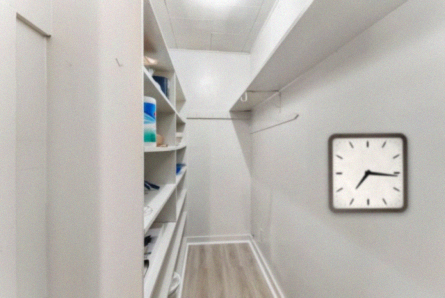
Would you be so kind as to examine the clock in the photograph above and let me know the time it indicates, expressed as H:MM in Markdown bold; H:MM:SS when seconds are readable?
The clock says **7:16**
